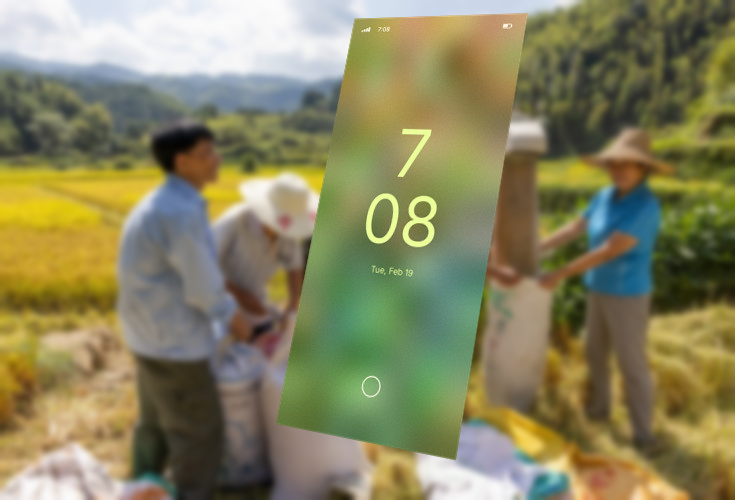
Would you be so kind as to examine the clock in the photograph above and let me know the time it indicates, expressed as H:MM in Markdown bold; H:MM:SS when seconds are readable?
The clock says **7:08**
